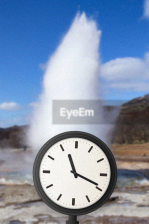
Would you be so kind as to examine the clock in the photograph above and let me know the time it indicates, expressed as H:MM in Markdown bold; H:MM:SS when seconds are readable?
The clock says **11:19**
